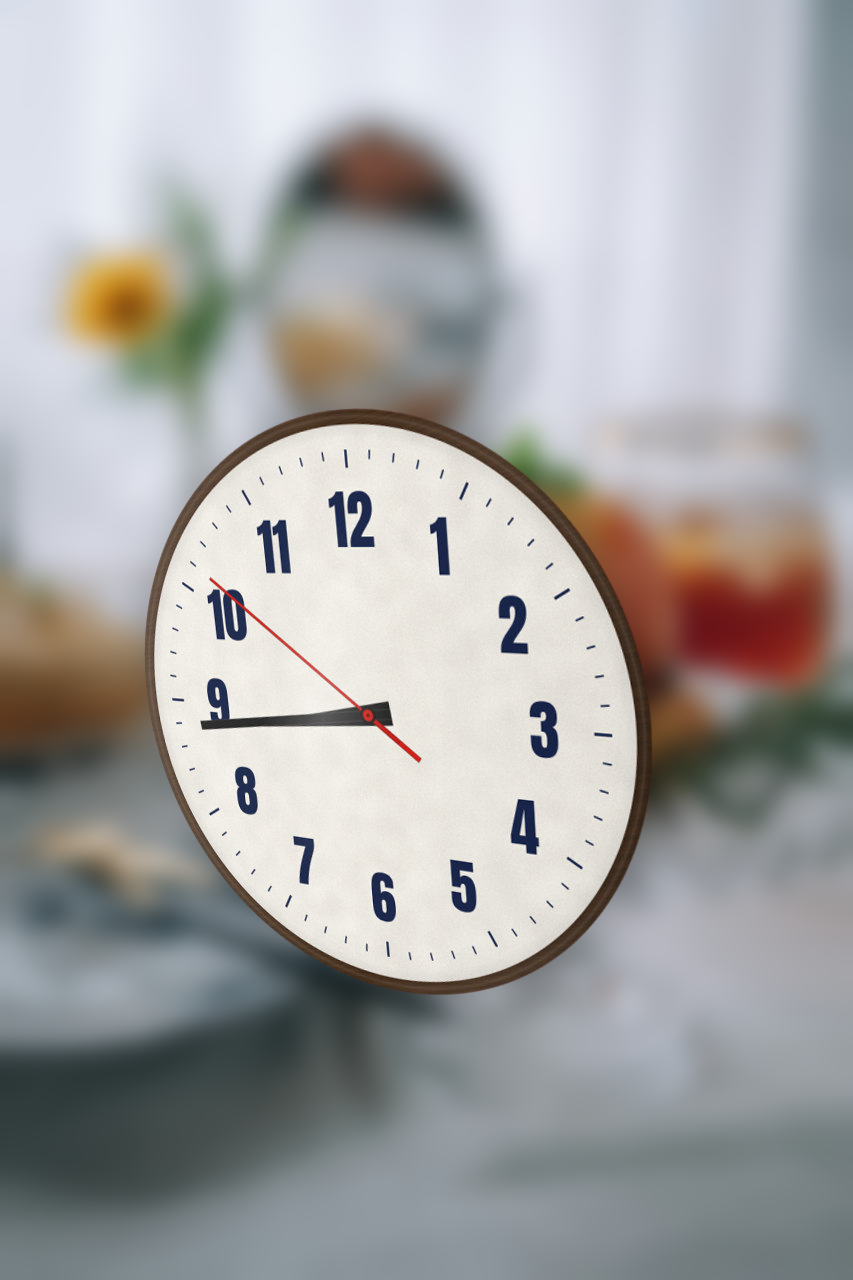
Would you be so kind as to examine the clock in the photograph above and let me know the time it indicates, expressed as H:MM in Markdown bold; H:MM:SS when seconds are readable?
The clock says **8:43:51**
